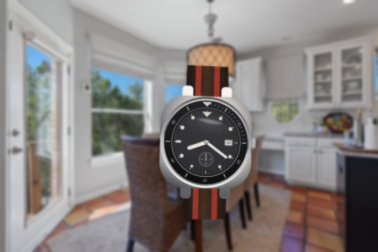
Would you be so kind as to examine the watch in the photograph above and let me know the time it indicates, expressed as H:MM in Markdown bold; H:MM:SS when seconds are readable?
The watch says **8:21**
